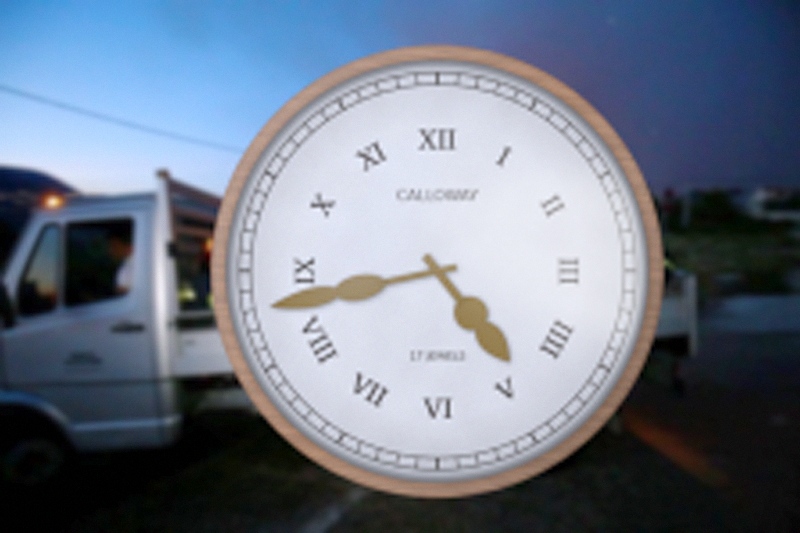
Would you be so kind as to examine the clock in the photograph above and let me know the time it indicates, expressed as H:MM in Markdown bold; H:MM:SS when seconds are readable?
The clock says **4:43**
